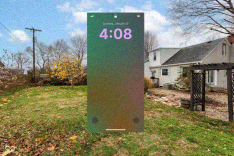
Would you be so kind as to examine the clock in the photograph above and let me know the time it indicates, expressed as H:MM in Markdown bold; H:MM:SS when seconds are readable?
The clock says **4:08**
